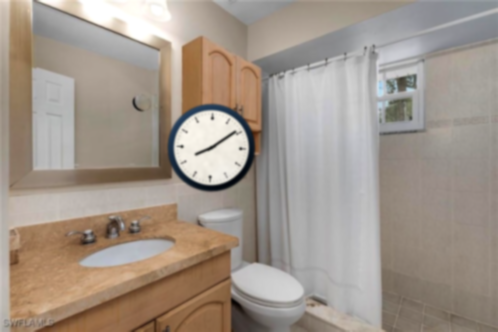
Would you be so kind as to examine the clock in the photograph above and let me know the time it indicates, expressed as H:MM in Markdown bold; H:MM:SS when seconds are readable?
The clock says **8:09**
